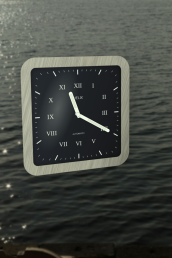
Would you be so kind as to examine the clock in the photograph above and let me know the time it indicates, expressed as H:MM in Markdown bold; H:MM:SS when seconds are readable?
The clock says **11:20**
